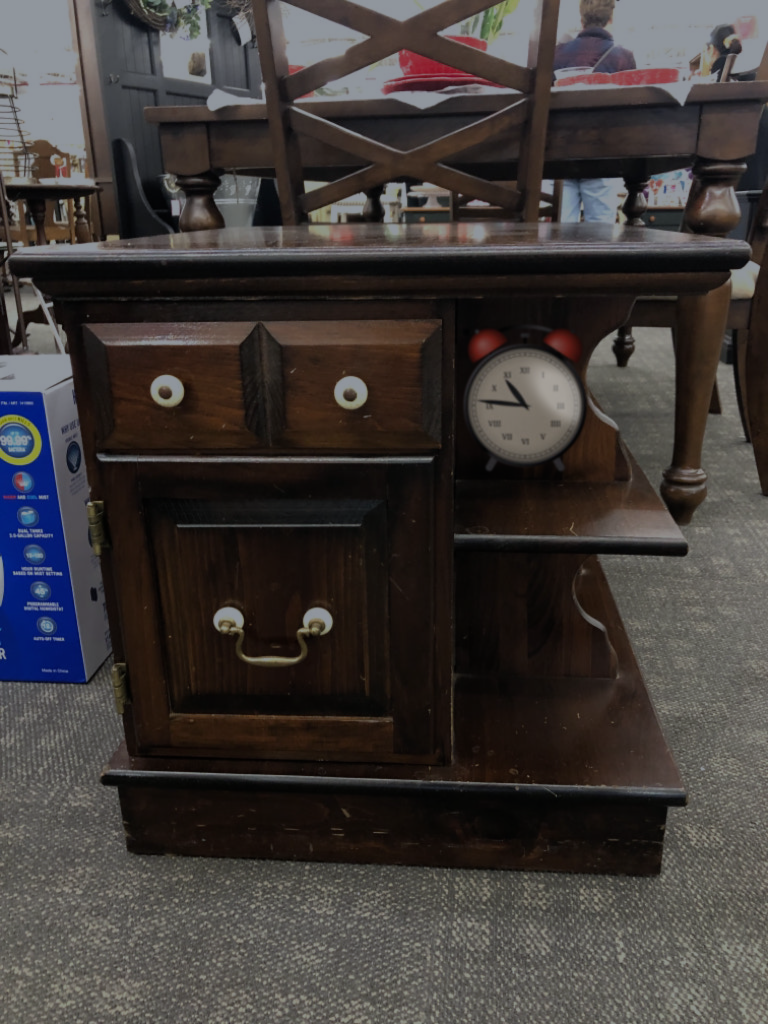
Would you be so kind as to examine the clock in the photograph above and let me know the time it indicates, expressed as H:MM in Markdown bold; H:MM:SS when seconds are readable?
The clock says **10:46**
